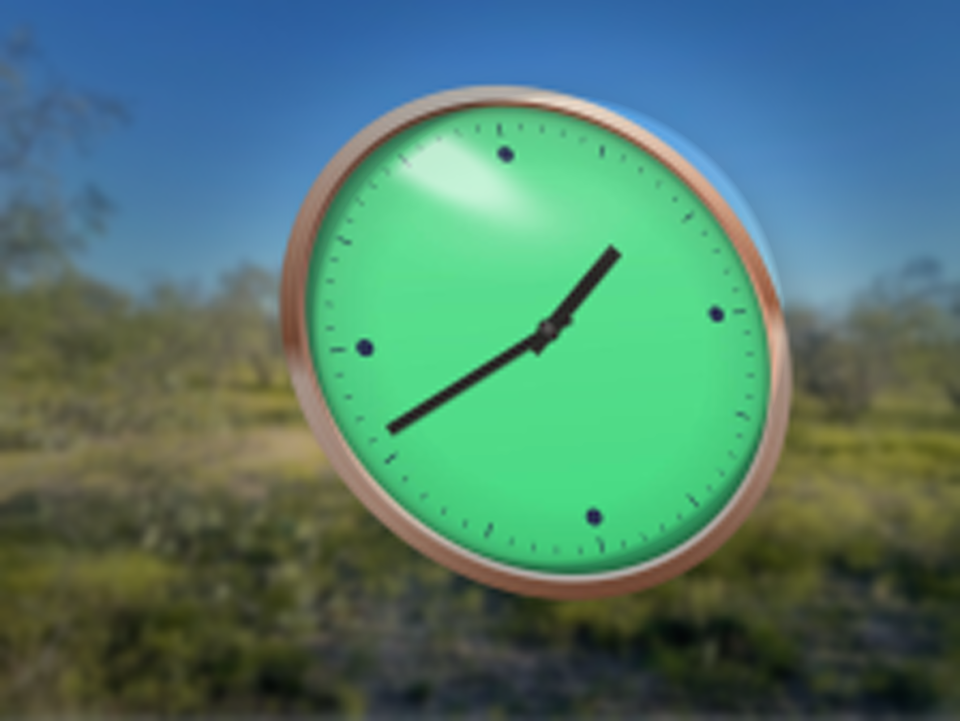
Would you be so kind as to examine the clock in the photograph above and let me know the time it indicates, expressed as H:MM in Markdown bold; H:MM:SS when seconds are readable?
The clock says **1:41**
